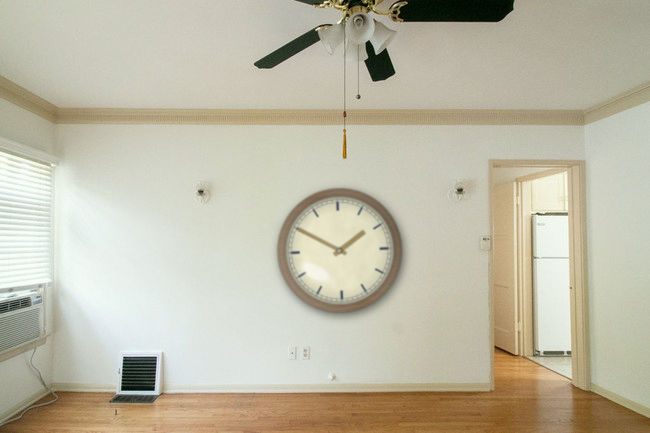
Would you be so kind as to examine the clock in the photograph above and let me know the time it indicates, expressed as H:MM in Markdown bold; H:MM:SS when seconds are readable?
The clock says **1:50**
